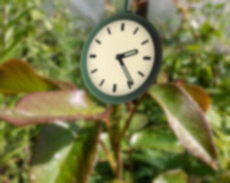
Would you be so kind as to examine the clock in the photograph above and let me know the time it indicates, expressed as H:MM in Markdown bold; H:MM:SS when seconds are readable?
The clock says **2:24**
